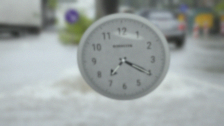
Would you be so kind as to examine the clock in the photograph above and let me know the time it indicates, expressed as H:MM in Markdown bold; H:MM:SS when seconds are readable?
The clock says **7:20**
